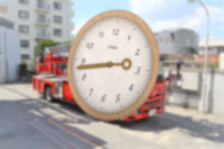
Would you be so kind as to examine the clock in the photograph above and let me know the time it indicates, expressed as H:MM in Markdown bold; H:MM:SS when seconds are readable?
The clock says **2:43**
